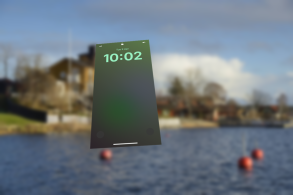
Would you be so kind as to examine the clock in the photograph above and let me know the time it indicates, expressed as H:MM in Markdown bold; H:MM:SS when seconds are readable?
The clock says **10:02**
